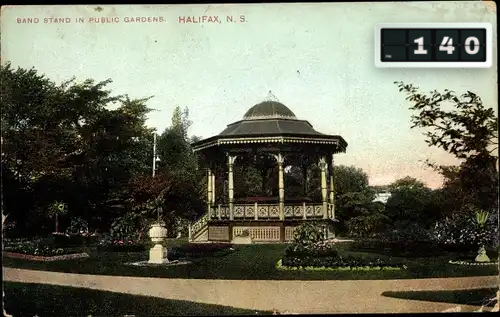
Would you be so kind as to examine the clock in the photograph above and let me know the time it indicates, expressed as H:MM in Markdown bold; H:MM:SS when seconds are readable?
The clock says **1:40**
